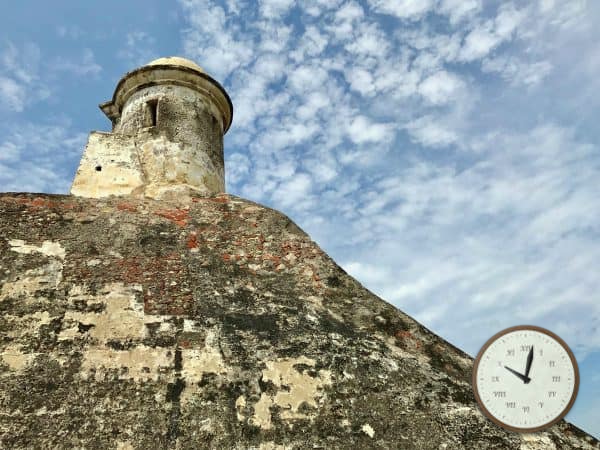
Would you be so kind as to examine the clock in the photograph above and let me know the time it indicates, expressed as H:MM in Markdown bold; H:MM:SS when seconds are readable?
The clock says **10:02**
